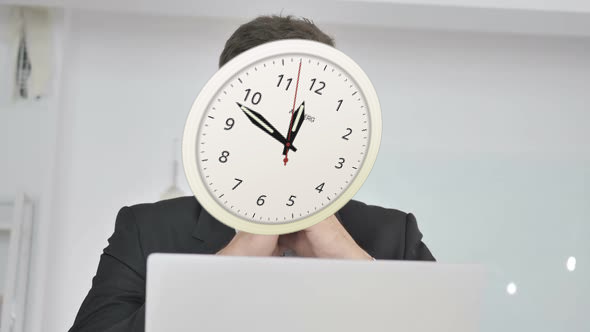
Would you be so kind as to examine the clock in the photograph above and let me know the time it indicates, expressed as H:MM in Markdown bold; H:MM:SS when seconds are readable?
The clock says **11:47:57**
